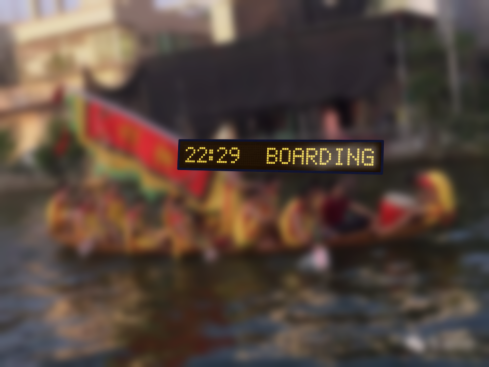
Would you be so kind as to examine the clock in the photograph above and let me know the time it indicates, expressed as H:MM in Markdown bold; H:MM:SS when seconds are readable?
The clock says **22:29**
